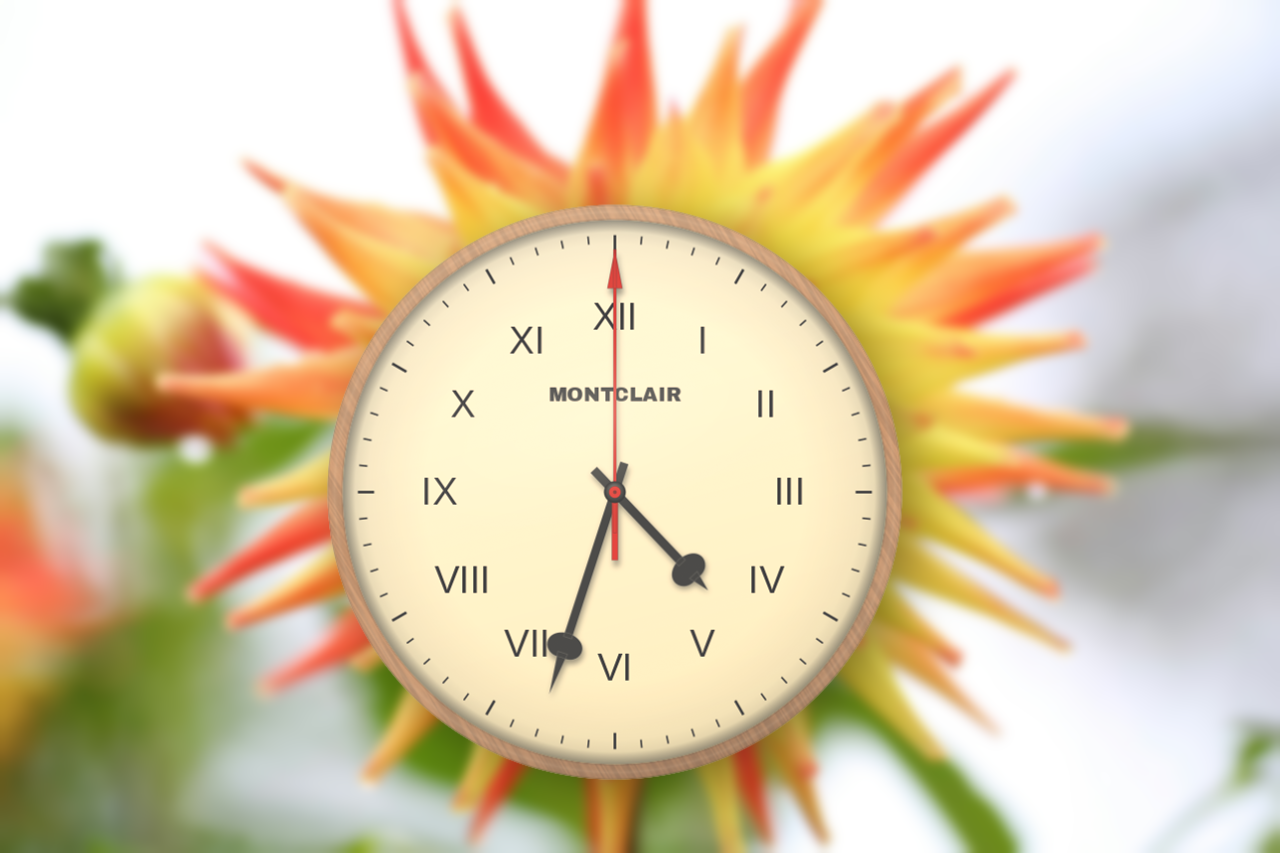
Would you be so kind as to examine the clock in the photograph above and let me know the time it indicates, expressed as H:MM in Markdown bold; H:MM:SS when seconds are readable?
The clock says **4:33:00**
